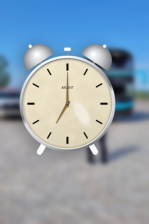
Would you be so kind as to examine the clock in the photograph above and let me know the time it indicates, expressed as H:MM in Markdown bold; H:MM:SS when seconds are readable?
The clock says **7:00**
